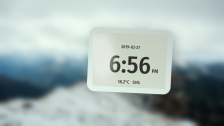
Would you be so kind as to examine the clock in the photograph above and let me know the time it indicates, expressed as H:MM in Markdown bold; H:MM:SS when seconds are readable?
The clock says **6:56**
